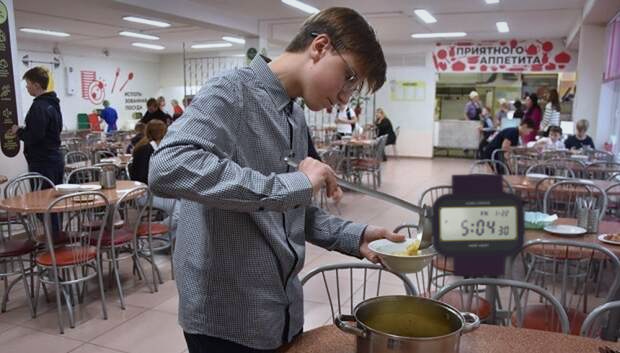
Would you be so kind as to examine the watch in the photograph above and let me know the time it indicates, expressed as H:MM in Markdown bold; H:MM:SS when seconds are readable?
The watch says **5:04**
